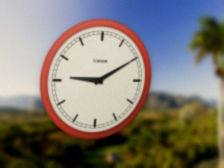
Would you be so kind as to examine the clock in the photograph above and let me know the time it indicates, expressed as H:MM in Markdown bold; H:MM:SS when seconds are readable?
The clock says **9:10**
